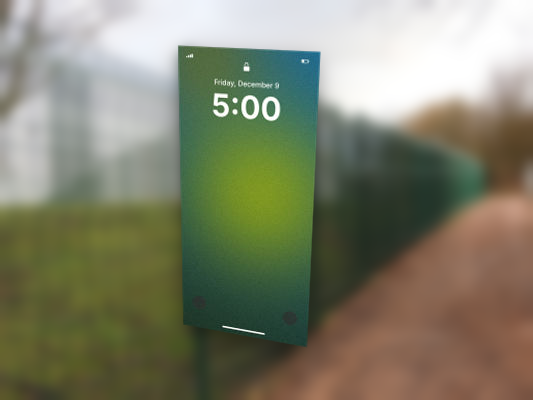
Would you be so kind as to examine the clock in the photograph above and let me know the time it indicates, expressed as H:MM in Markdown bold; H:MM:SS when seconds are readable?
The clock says **5:00**
